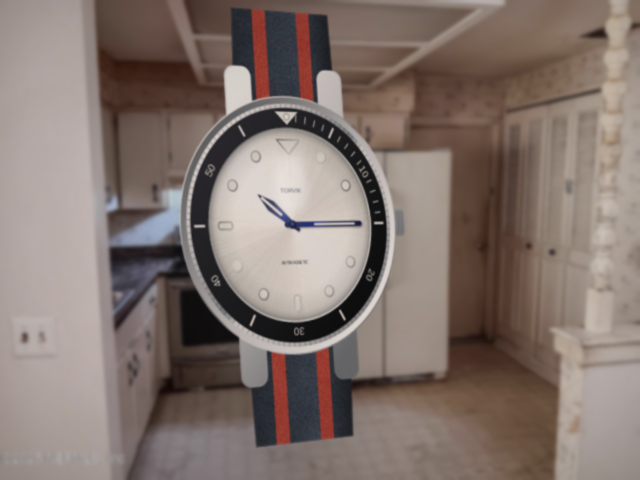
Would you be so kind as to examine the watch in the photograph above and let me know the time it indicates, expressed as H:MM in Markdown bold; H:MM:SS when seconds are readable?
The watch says **10:15**
